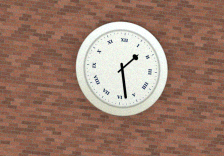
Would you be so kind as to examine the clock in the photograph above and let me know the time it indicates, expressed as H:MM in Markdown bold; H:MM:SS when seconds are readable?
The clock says **1:28**
